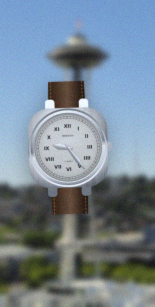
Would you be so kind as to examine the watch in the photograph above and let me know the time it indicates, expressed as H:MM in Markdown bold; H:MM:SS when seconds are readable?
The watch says **9:24**
